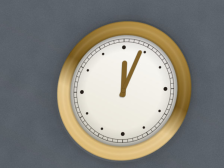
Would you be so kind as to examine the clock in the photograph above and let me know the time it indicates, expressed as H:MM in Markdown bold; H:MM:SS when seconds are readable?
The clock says **12:04**
